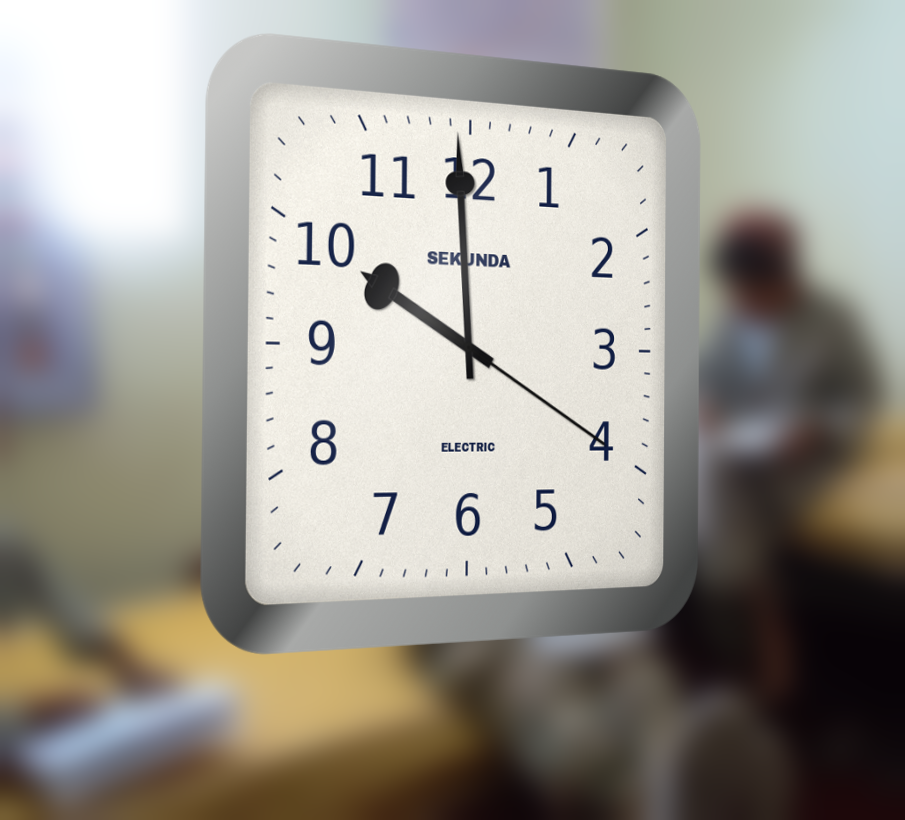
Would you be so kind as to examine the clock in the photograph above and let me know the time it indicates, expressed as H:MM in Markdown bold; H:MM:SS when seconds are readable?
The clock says **9:59:20**
